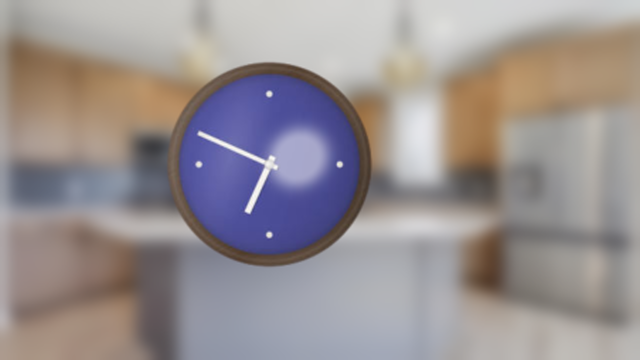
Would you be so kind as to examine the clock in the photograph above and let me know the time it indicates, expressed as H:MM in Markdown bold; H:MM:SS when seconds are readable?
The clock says **6:49**
